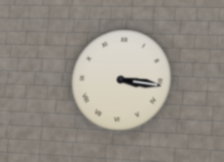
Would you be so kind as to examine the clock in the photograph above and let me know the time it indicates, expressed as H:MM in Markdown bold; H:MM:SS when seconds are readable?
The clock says **3:16**
